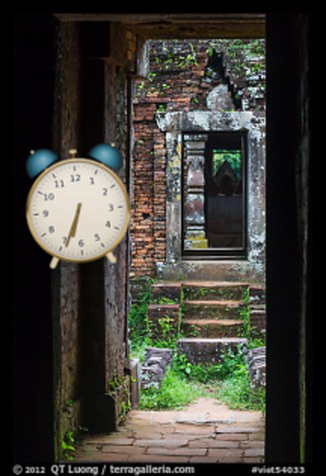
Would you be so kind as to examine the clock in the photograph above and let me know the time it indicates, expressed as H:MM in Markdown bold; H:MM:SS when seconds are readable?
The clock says **6:34**
